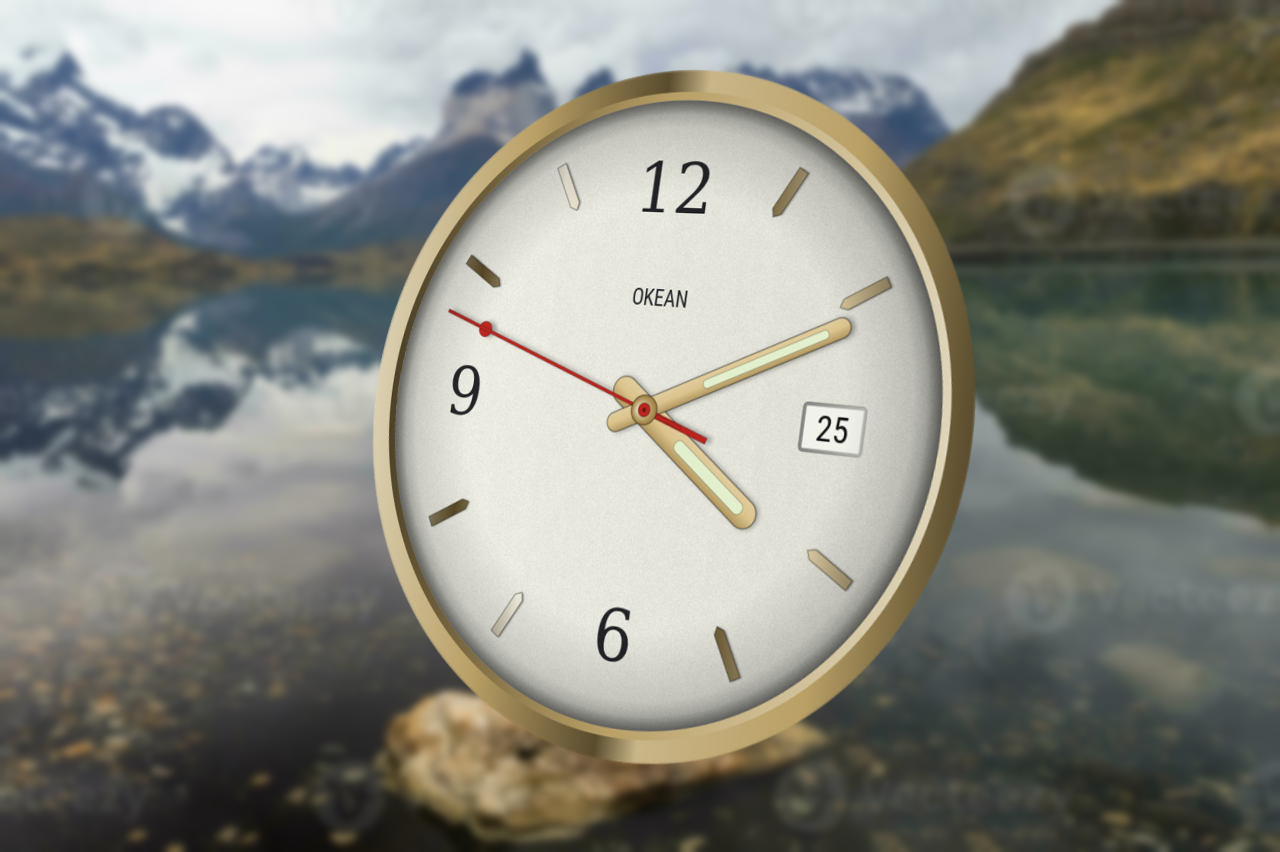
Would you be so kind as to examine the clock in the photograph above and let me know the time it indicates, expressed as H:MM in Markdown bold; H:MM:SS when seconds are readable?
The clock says **4:10:48**
